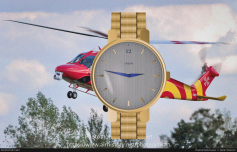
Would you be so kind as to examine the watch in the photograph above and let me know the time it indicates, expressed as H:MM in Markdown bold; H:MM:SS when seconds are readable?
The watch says **2:47**
